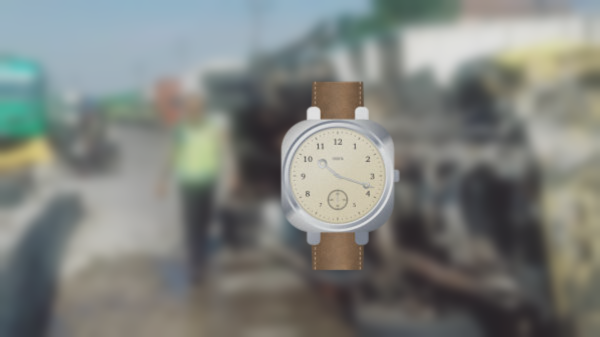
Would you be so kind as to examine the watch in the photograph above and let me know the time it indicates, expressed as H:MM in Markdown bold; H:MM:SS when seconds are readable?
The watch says **10:18**
